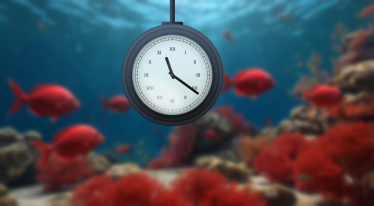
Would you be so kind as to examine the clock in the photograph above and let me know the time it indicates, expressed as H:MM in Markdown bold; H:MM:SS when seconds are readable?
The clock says **11:21**
